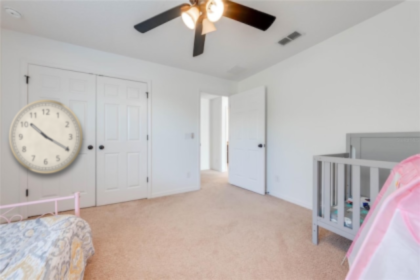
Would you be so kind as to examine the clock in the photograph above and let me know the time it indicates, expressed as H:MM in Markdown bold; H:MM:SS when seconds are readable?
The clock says **10:20**
